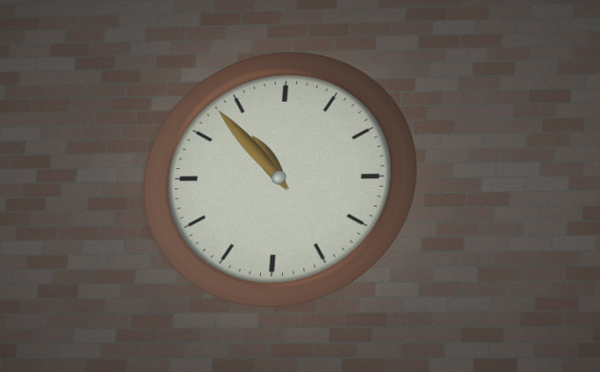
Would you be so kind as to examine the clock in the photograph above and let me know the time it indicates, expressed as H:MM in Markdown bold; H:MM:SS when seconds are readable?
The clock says **10:53**
